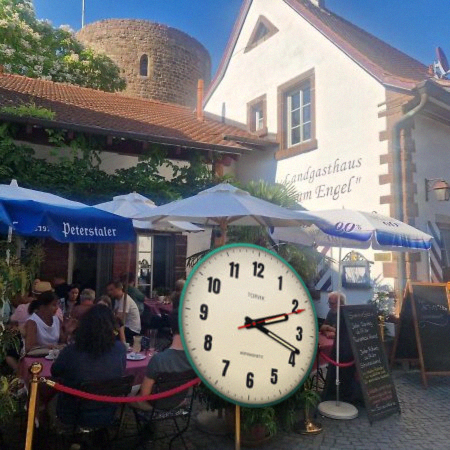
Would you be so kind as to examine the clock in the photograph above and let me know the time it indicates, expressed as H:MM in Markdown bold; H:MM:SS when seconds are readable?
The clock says **2:18:11**
